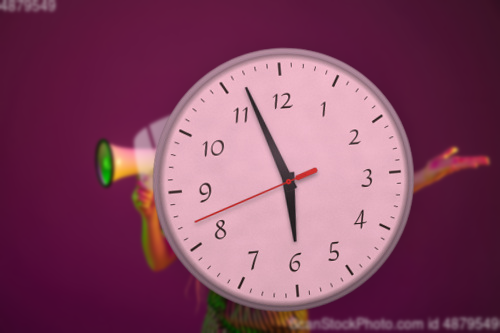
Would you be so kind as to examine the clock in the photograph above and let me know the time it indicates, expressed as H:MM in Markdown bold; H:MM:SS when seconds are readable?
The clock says **5:56:42**
